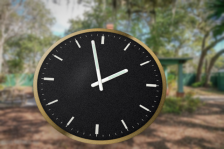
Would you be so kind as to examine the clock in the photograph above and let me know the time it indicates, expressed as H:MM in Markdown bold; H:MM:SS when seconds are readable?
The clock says **1:58**
